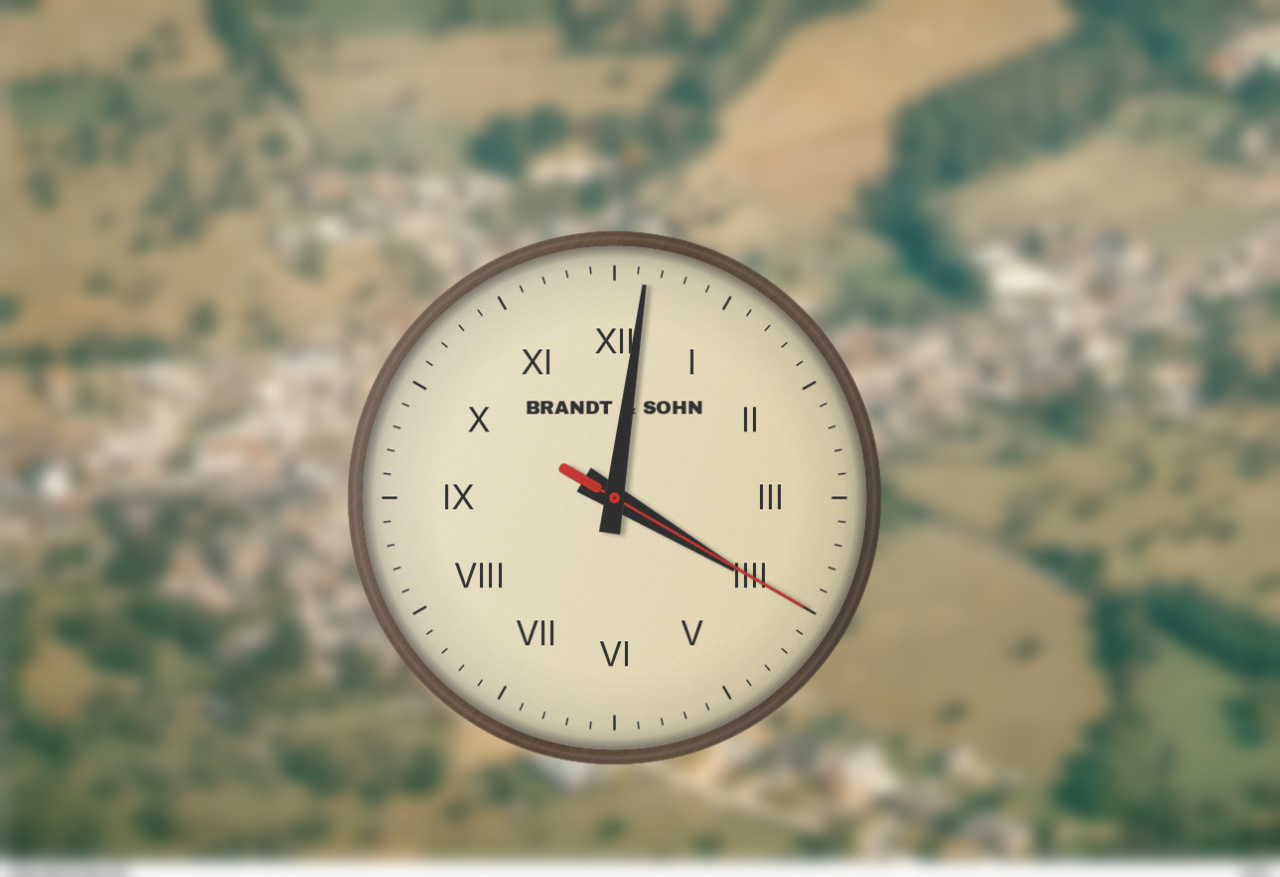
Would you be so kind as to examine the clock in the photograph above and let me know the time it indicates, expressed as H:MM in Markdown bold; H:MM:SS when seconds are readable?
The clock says **4:01:20**
